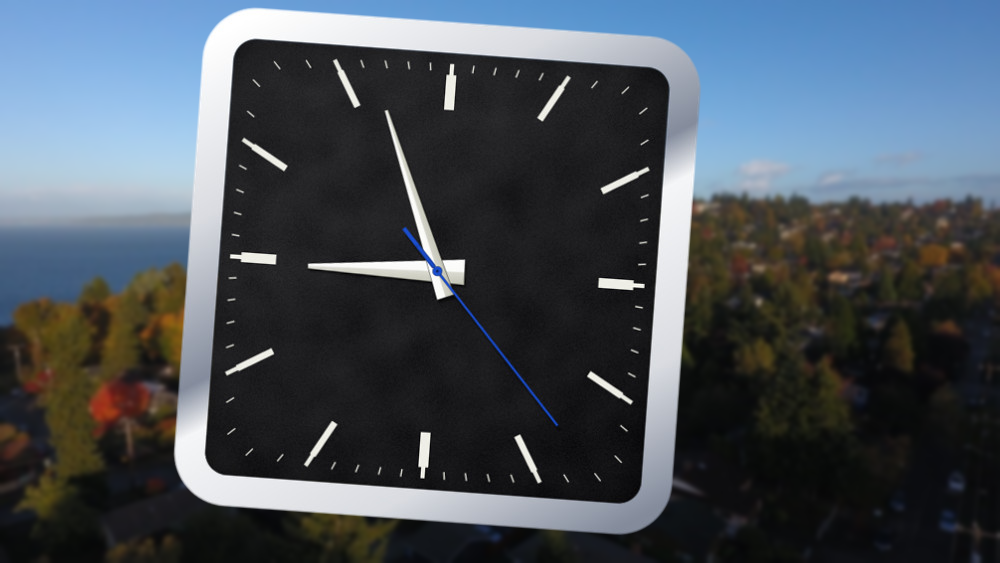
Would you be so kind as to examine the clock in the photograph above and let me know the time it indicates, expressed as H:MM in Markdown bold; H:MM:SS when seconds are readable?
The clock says **8:56:23**
